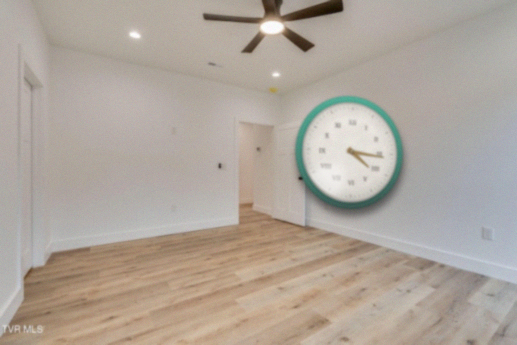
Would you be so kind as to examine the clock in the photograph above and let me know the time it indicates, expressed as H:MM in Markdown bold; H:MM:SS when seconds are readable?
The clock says **4:16**
